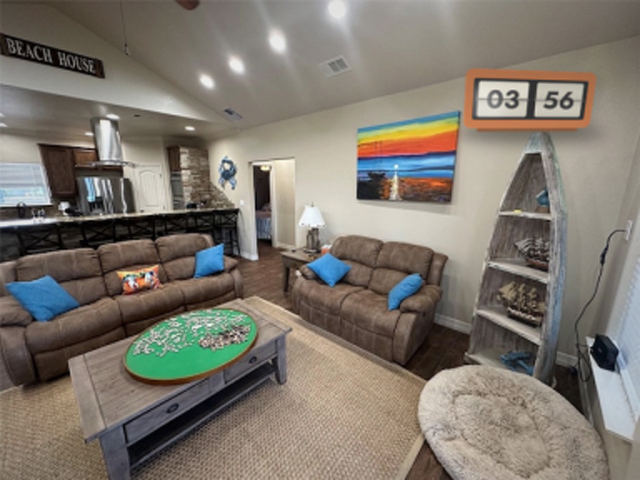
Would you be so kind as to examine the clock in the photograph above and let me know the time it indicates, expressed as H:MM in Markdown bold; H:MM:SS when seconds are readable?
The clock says **3:56**
